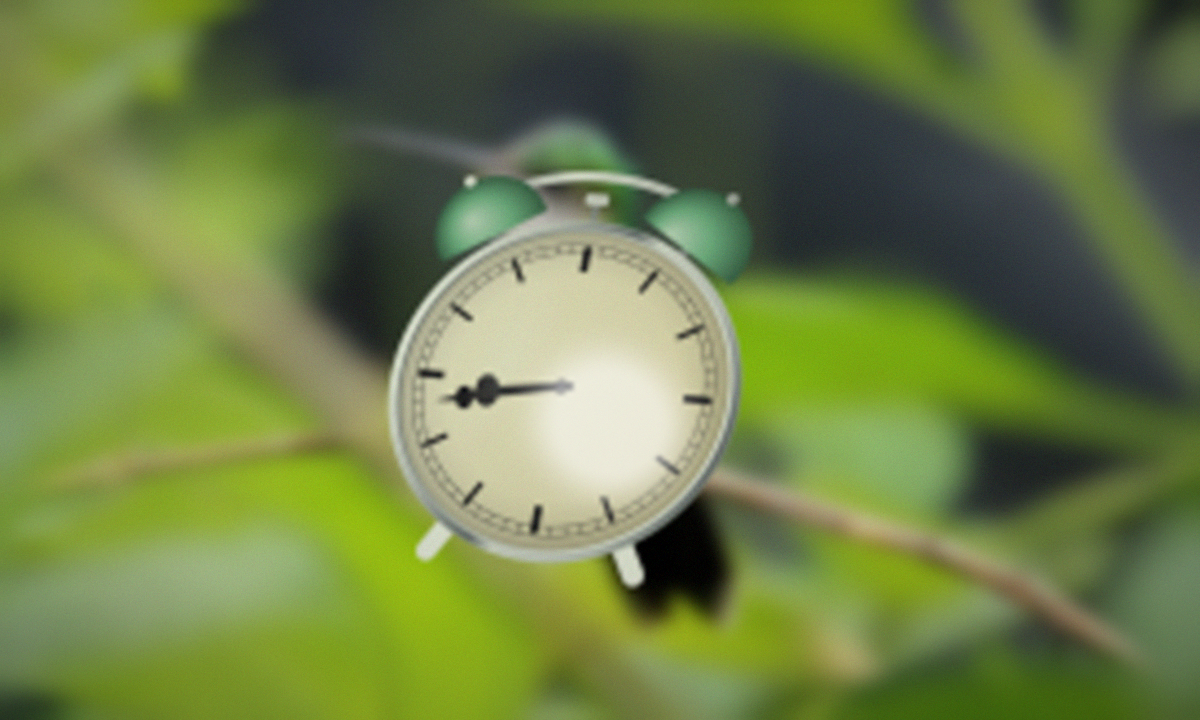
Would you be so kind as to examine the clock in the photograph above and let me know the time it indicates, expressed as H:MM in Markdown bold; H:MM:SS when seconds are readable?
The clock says **8:43**
